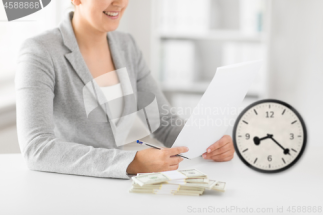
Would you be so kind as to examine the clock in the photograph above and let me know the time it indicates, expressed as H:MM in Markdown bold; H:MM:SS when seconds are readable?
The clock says **8:22**
